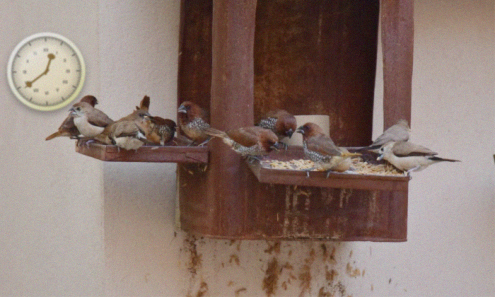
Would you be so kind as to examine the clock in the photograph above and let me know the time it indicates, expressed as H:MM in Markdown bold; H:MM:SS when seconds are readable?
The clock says **12:39**
